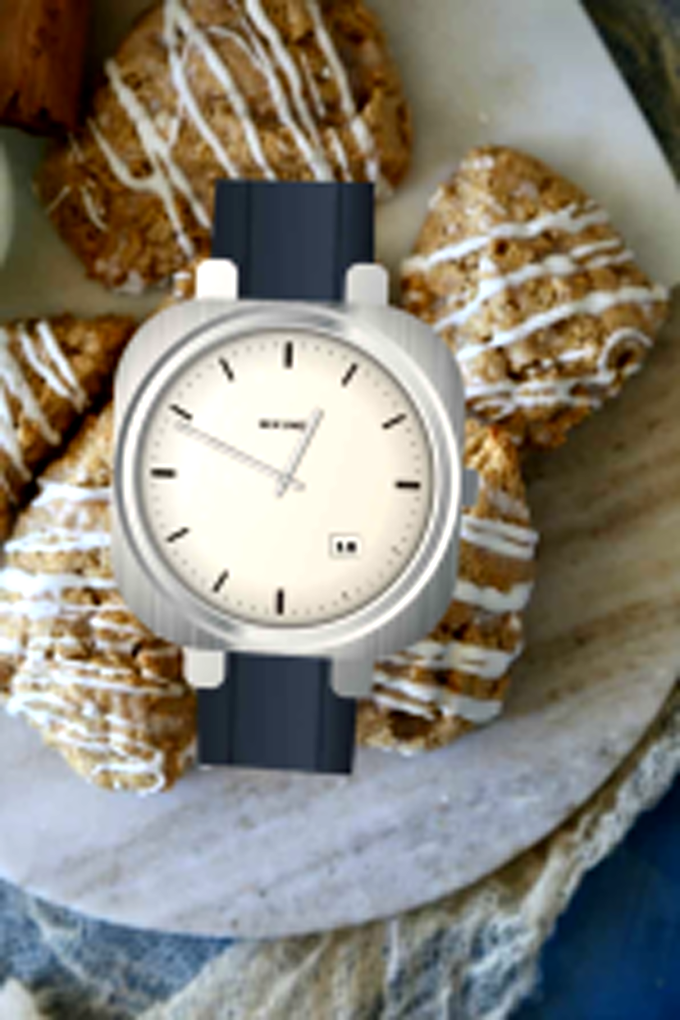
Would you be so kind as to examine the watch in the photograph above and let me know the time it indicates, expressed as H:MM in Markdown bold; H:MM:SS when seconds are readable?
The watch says **12:49**
